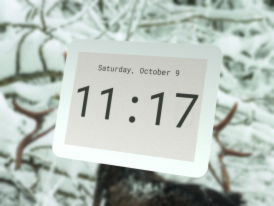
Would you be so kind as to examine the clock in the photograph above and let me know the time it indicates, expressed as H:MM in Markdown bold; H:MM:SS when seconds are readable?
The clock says **11:17**
